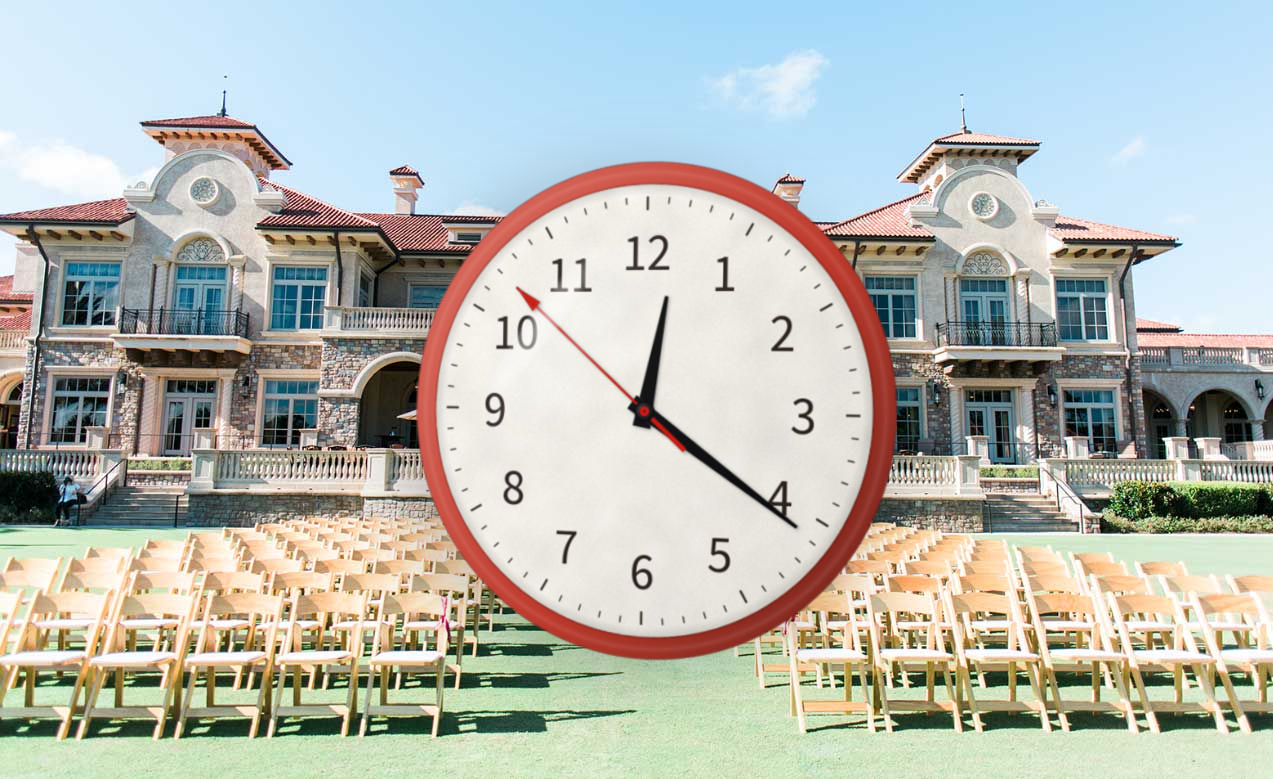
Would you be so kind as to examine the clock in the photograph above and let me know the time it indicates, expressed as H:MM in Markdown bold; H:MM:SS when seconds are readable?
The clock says **12:20:52**
